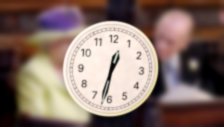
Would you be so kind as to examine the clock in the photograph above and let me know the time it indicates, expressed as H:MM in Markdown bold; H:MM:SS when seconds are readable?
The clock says **12:32**
